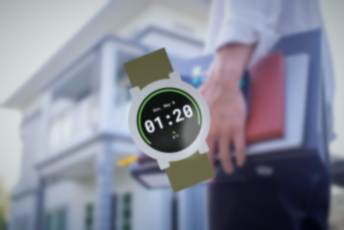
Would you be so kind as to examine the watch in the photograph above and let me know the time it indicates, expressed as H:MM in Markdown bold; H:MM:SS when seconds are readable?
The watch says **1:20**
